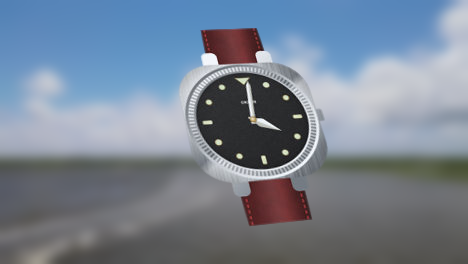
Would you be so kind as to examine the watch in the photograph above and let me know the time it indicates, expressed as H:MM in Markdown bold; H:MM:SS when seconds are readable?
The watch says **4:01**
